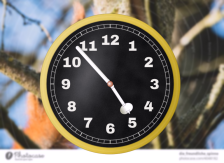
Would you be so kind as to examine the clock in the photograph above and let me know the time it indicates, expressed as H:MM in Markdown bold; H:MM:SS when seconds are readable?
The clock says **4:53**
